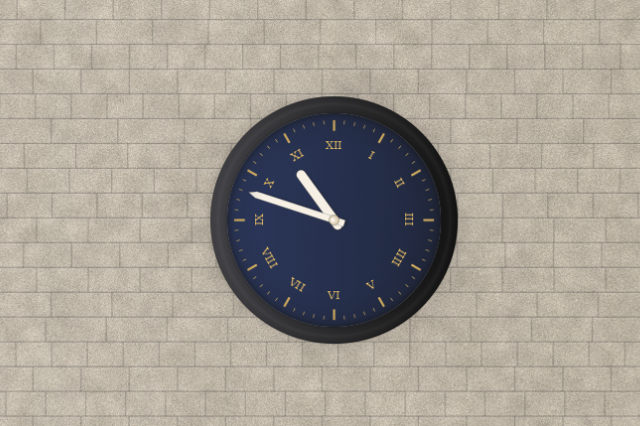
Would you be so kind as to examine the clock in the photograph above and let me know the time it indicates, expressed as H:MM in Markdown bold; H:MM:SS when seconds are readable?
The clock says **10:48**
